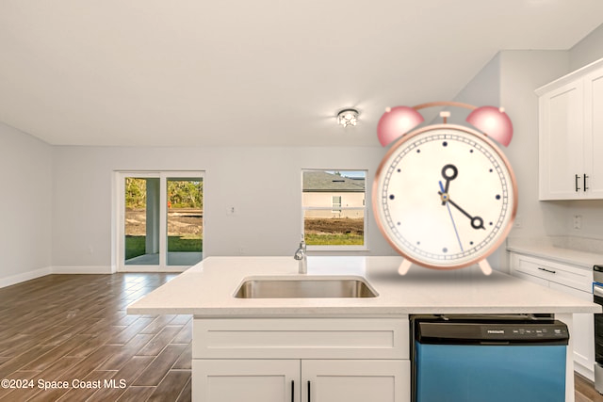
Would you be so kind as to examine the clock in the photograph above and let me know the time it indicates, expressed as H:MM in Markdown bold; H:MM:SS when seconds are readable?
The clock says **12:21:27**
